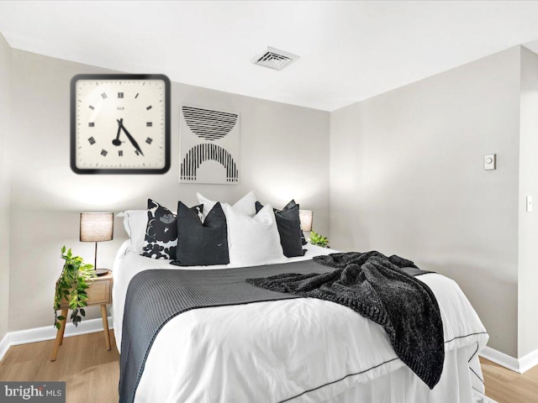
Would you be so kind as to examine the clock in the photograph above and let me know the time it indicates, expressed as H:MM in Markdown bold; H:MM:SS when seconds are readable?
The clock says **6:24**
